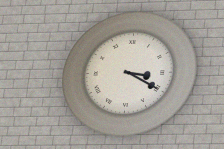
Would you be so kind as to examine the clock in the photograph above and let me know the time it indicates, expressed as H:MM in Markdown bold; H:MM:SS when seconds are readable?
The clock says **3:20**
